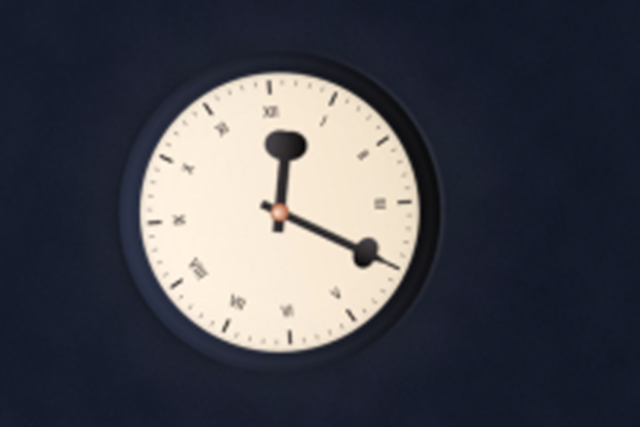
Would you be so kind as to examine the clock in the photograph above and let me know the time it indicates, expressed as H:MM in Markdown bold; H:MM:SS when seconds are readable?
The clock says **12:20**
